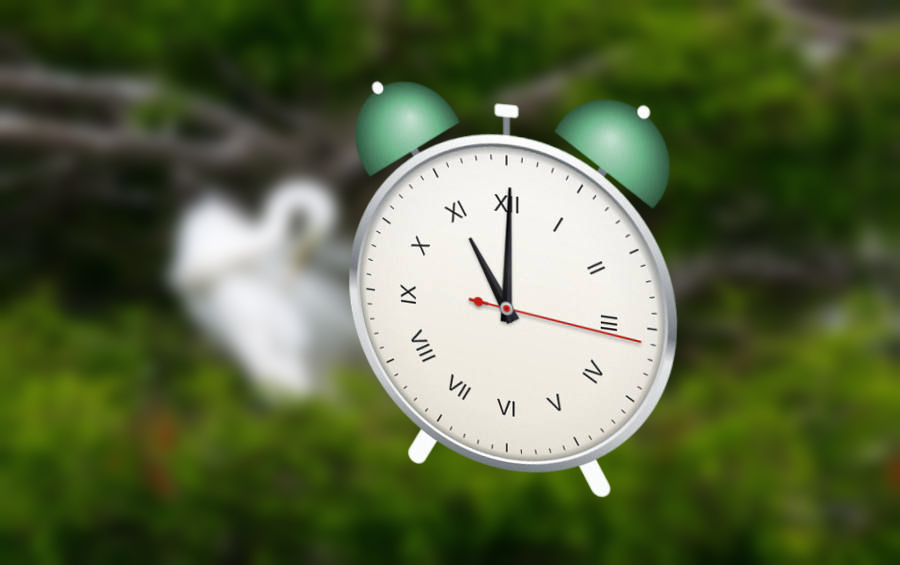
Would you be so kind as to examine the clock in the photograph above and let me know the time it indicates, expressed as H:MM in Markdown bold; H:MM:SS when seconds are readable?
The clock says **11:00:16**
